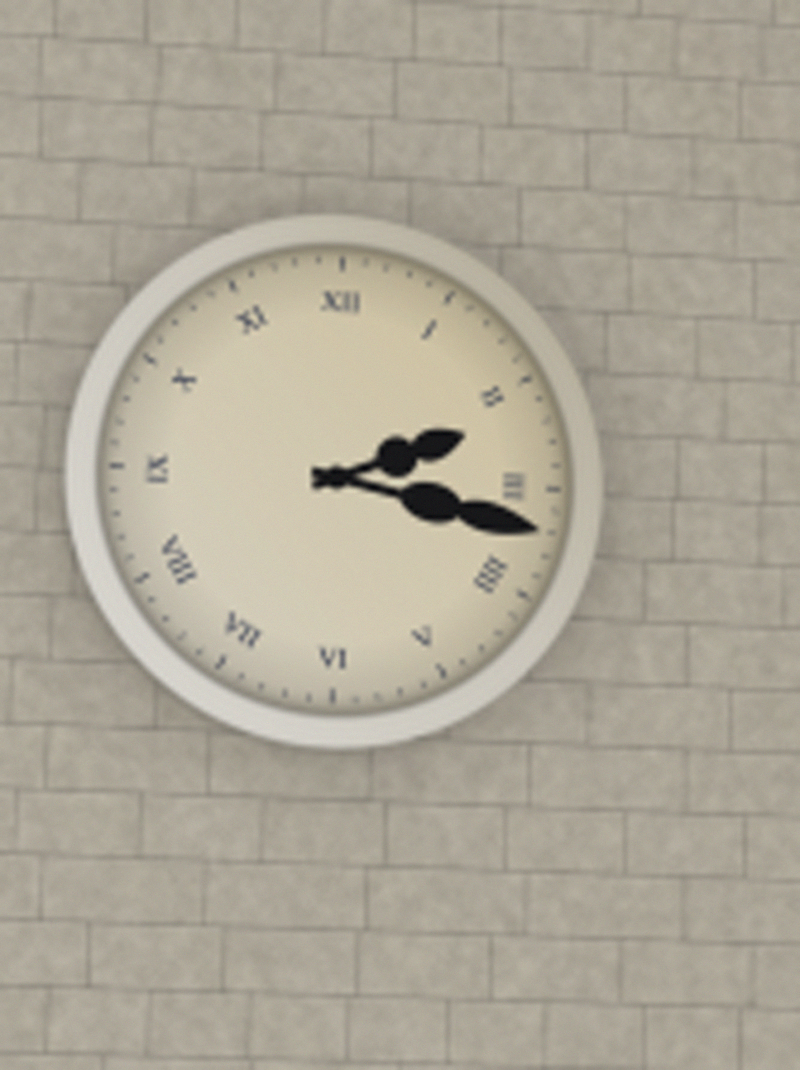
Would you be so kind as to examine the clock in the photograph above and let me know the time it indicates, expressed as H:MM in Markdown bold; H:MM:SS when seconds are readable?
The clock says **2:17**
